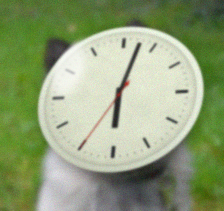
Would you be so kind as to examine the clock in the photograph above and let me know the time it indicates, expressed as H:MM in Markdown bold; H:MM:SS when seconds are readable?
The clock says **6:02:35**
